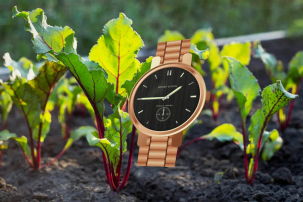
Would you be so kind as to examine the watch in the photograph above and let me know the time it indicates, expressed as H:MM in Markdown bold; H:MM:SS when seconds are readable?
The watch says **1:45**
